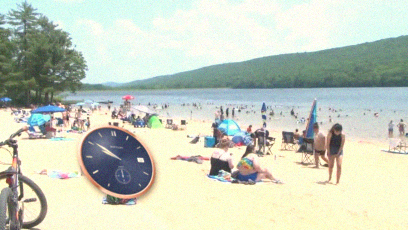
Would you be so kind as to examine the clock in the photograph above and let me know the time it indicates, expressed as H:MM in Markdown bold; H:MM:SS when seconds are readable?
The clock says **9:51**
